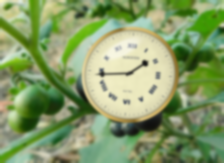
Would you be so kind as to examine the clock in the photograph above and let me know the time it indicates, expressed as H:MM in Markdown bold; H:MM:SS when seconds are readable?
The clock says **1:44**
